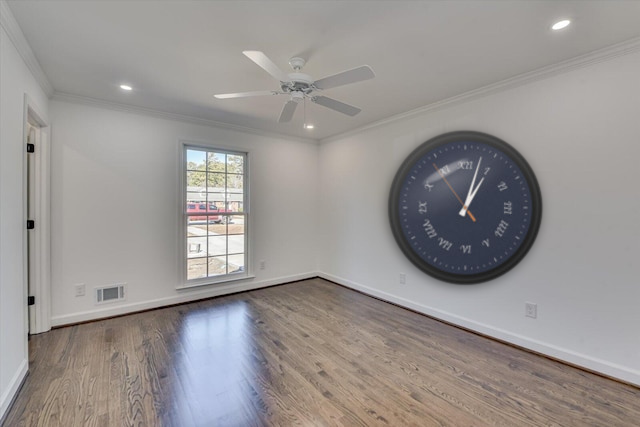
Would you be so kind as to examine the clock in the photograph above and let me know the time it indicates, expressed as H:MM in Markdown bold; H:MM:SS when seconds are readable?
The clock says **1:02:54**
